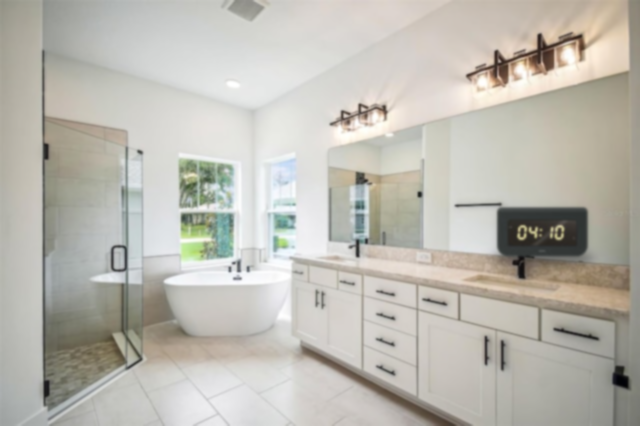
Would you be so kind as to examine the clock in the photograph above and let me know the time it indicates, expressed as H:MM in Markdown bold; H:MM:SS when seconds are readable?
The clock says **4:10**
